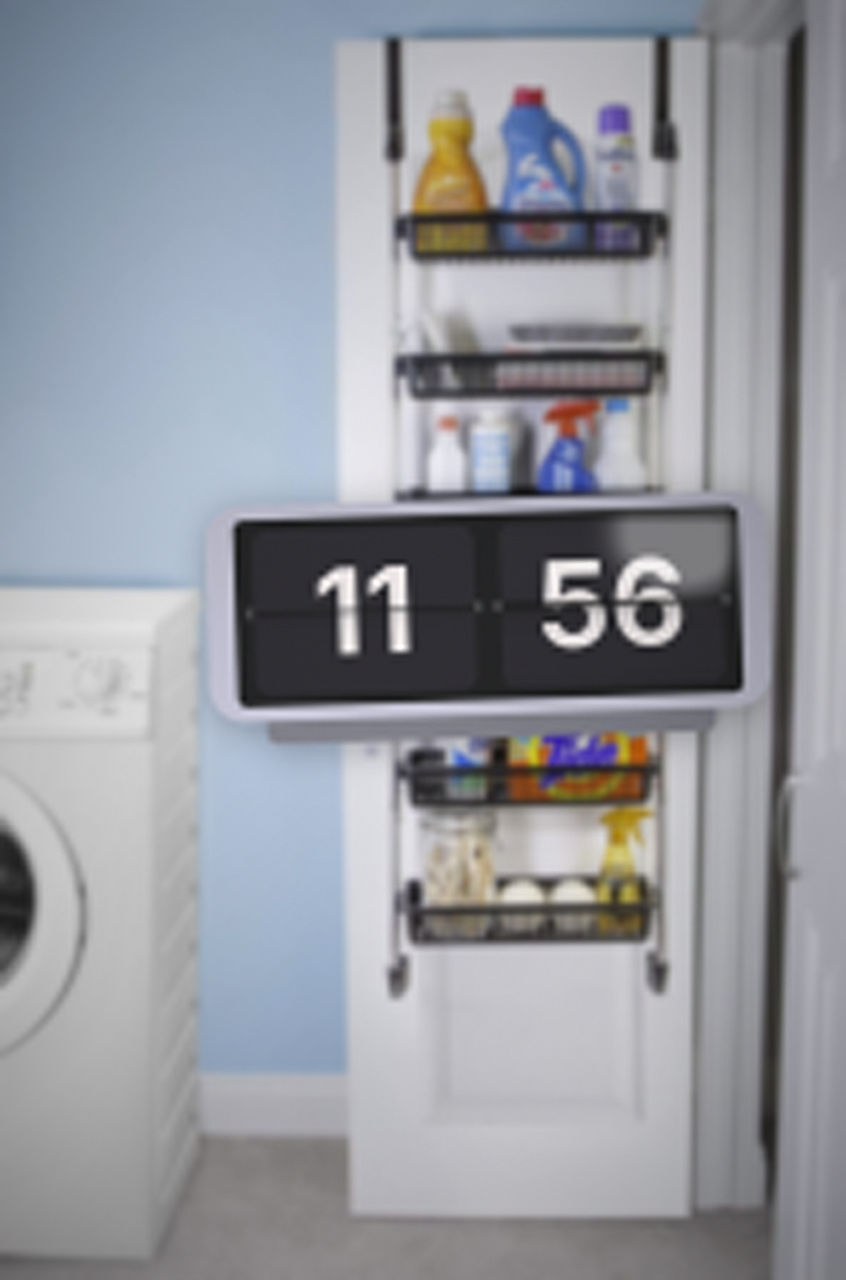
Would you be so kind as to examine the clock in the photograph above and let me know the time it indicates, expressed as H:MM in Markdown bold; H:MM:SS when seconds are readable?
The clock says **11:56**
